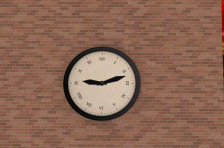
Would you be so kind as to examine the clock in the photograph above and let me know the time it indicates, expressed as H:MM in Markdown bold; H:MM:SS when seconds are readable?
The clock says **9:12**
